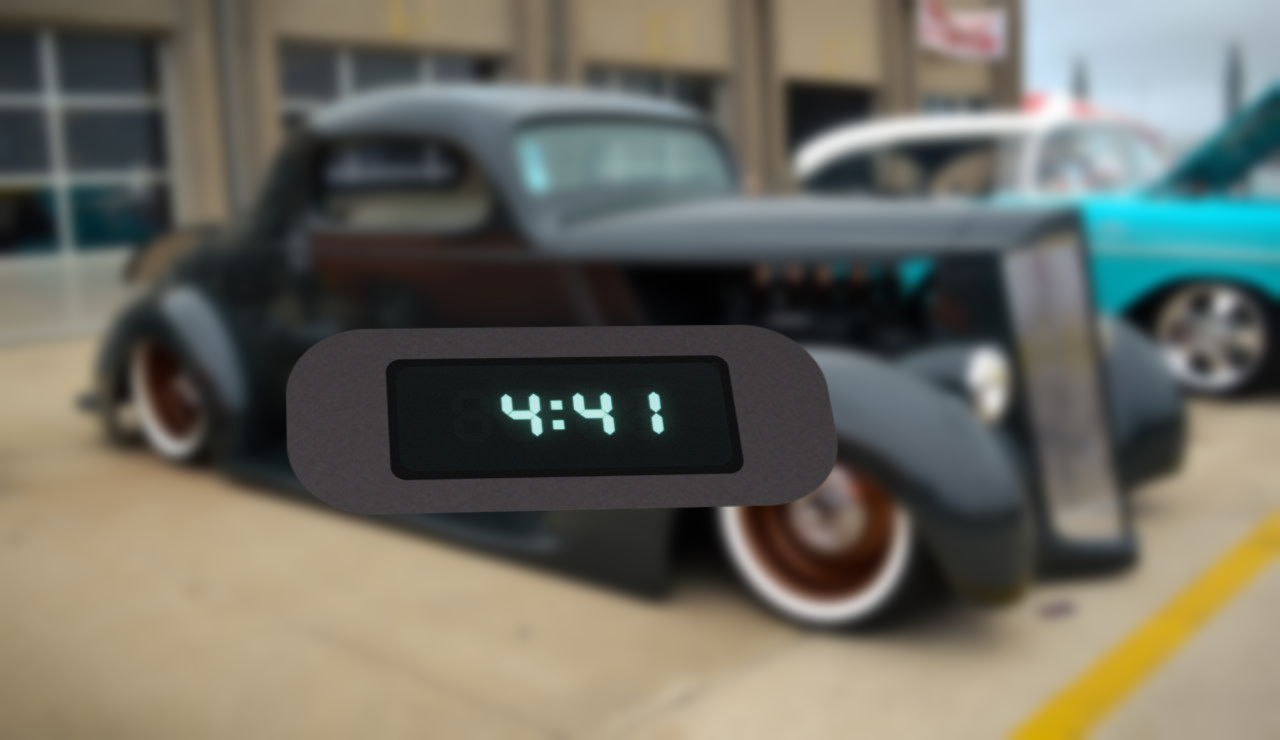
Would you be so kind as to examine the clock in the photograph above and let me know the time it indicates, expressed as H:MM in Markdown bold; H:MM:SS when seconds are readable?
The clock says **4:41**
